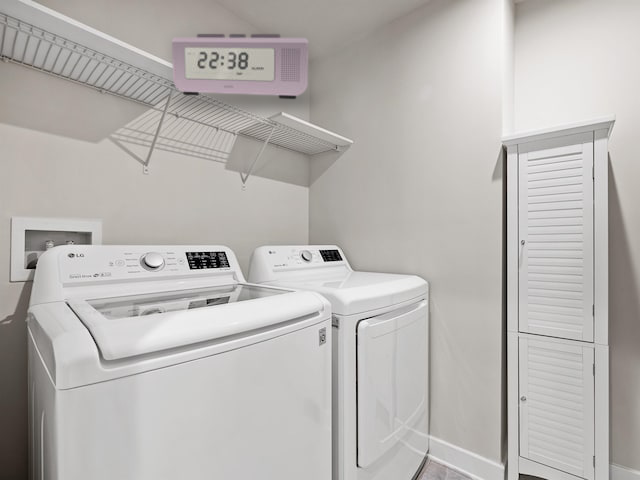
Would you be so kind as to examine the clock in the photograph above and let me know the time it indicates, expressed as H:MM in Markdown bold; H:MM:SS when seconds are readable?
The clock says **22:38**
